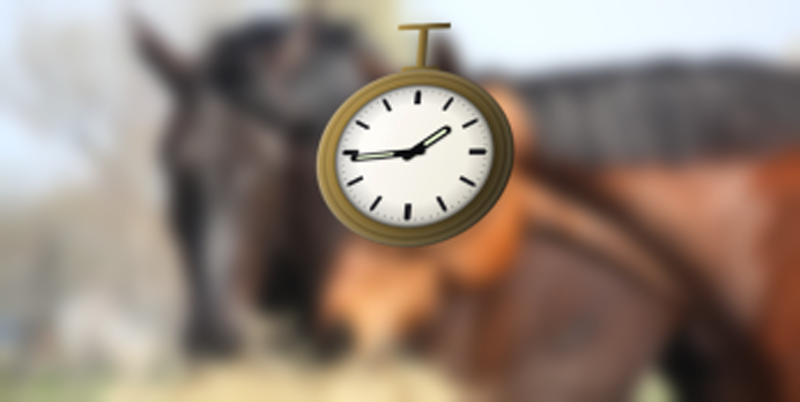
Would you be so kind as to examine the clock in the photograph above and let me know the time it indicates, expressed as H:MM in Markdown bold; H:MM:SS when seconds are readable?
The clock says **1:44**
